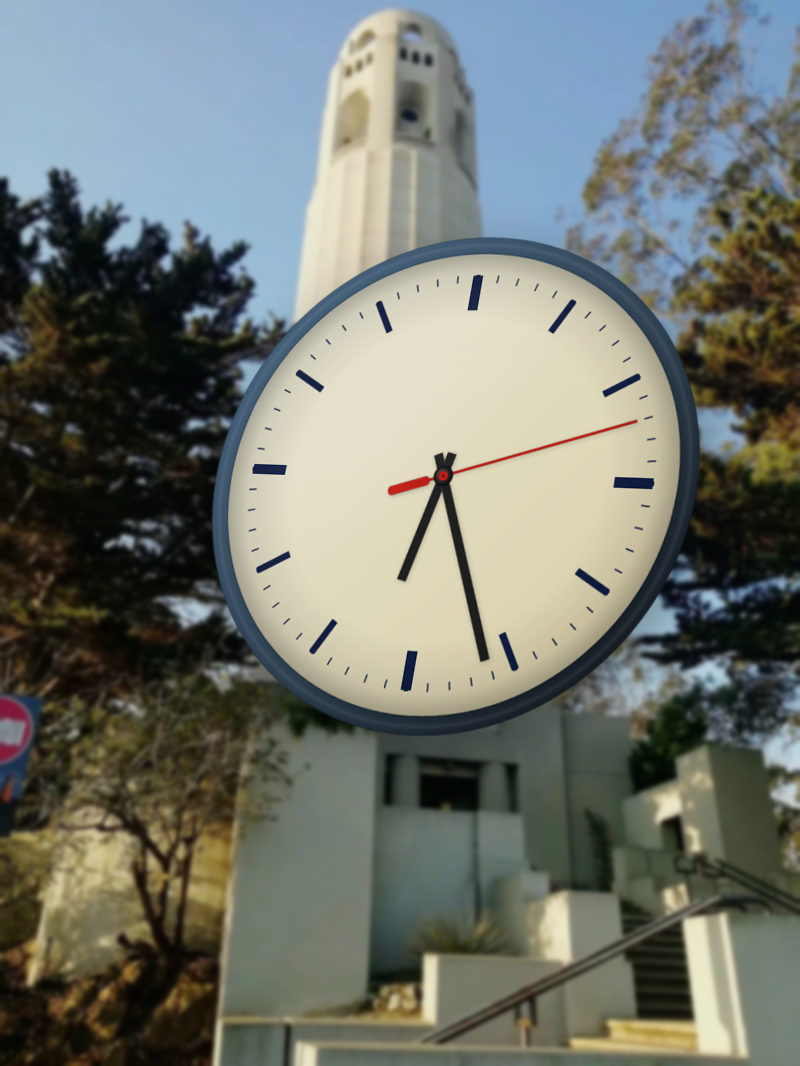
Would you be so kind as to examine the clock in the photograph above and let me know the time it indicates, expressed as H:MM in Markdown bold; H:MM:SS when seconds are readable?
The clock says **6:26:12**
